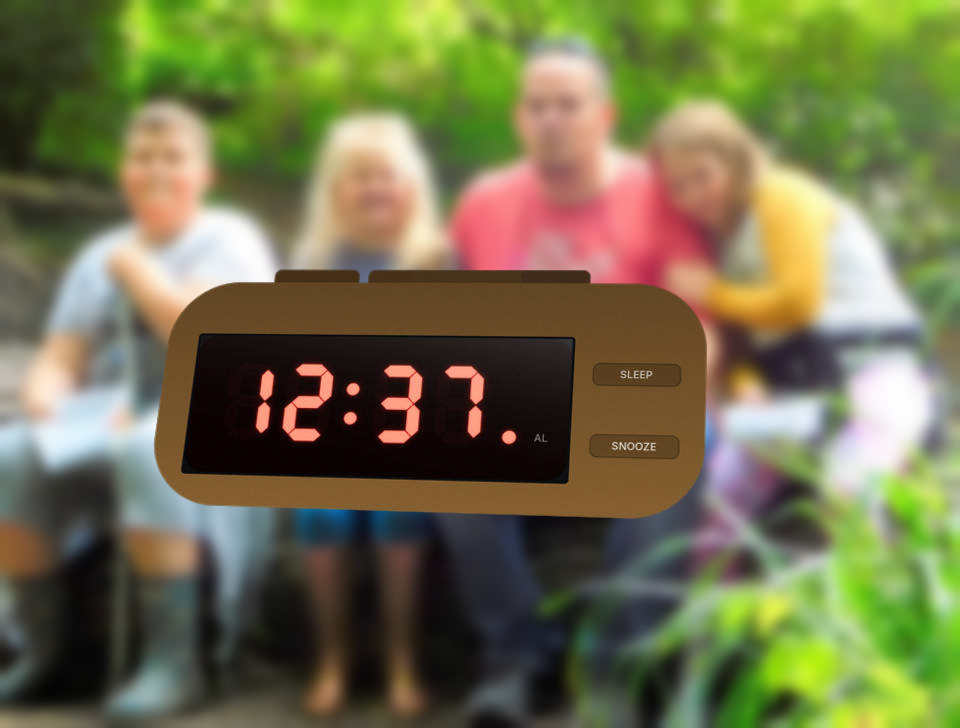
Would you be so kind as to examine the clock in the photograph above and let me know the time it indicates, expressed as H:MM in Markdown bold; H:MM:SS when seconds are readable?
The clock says **12:37**
